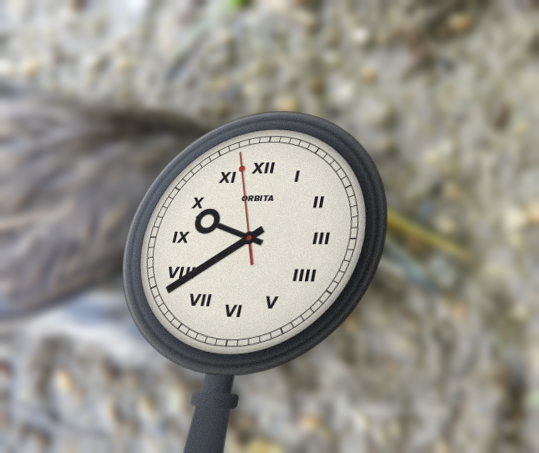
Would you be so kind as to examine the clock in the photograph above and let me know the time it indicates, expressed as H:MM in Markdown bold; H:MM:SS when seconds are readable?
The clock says **9:38:57**
